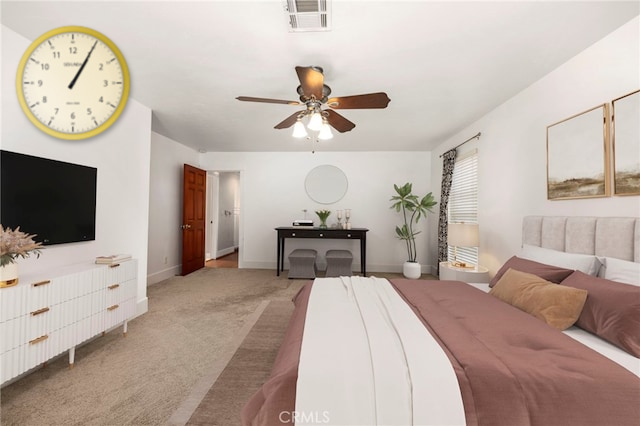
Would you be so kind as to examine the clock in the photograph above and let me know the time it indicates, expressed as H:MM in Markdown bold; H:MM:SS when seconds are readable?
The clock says **1:05**
